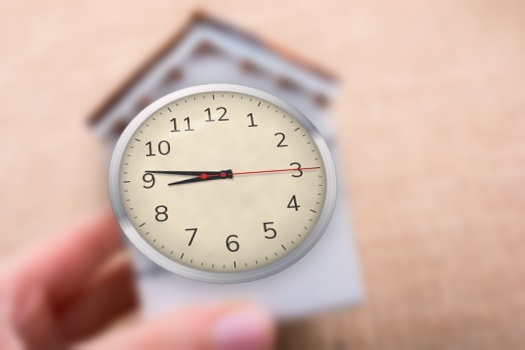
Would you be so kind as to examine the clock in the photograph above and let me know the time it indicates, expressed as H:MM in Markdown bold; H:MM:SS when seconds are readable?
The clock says **8:46:15**
